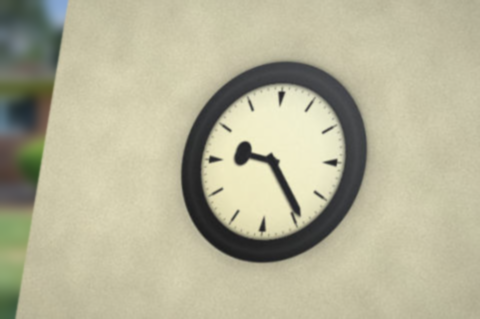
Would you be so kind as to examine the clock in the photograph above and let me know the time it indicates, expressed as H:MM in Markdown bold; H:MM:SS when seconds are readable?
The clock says **9:24**
